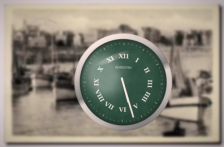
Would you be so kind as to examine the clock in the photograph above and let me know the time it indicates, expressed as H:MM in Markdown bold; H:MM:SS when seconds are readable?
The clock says **5:27**
